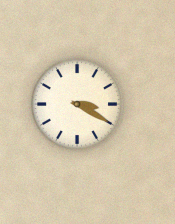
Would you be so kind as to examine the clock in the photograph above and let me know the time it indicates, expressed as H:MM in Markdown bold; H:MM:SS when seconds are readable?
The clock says **3:20**
